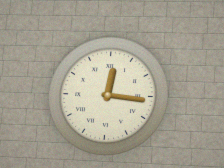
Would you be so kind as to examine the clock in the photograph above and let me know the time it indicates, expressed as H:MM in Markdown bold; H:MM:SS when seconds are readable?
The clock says **12:16**
